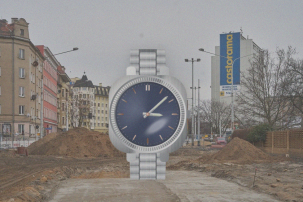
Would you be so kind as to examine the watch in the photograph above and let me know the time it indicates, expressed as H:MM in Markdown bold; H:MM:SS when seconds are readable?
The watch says **3:08**
